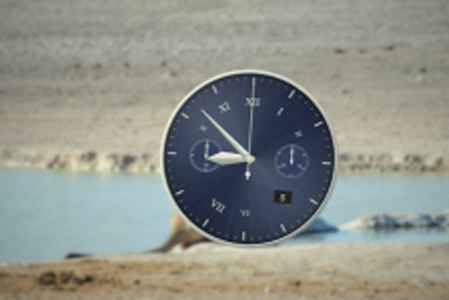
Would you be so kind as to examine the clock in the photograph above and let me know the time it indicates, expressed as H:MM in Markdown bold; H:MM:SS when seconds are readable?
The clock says **8:52**
